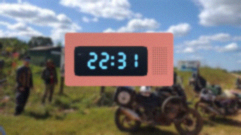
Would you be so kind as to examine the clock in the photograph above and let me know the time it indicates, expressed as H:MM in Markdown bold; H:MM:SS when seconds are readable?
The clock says **22:31**
